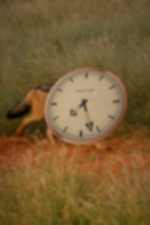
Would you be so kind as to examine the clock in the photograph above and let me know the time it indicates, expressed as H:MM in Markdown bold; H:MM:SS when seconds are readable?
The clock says **7:27**
